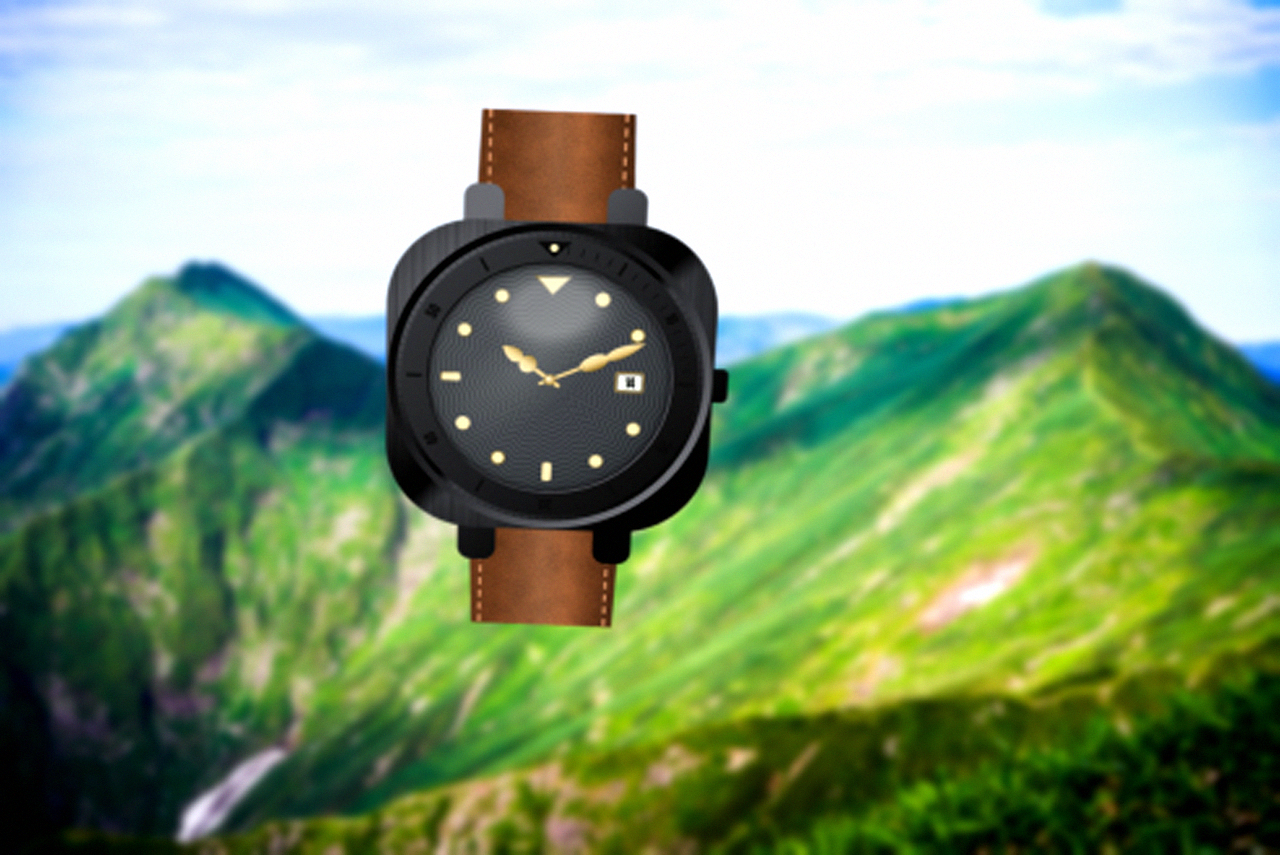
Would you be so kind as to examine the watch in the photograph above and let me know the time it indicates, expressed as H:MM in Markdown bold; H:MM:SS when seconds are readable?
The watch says **10:11**
